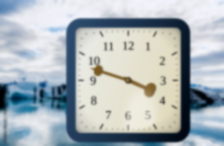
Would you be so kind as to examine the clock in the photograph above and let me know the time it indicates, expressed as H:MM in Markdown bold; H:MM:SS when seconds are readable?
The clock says **3:48**
